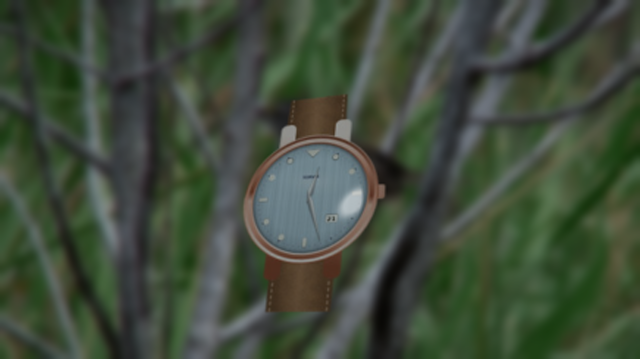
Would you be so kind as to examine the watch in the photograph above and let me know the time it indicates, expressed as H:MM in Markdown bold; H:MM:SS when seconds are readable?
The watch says **12:27**
